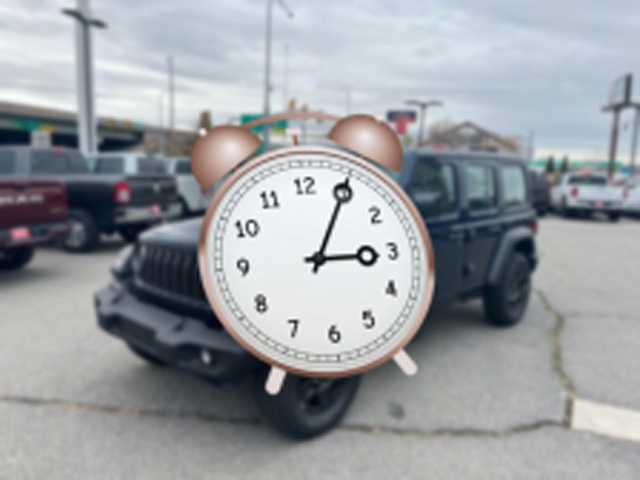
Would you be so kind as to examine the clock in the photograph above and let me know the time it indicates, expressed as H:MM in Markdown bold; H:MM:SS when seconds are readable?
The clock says **3:05**
